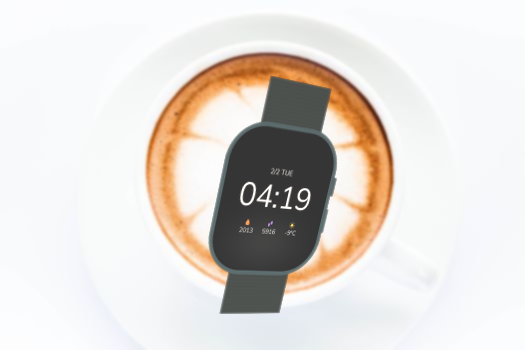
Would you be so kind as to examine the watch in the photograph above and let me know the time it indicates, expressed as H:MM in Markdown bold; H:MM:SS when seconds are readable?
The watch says **4:19**
